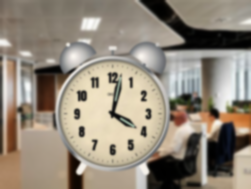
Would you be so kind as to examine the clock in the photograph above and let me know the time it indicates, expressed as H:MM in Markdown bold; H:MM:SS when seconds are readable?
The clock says **4:02**
